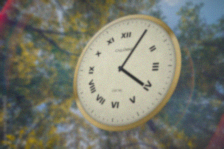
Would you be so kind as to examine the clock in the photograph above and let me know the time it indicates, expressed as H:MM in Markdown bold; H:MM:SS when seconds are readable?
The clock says **4:05**
